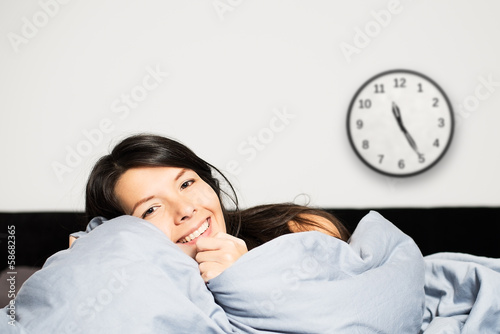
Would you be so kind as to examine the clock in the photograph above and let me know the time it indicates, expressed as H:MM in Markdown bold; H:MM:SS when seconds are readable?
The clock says **11:25**
